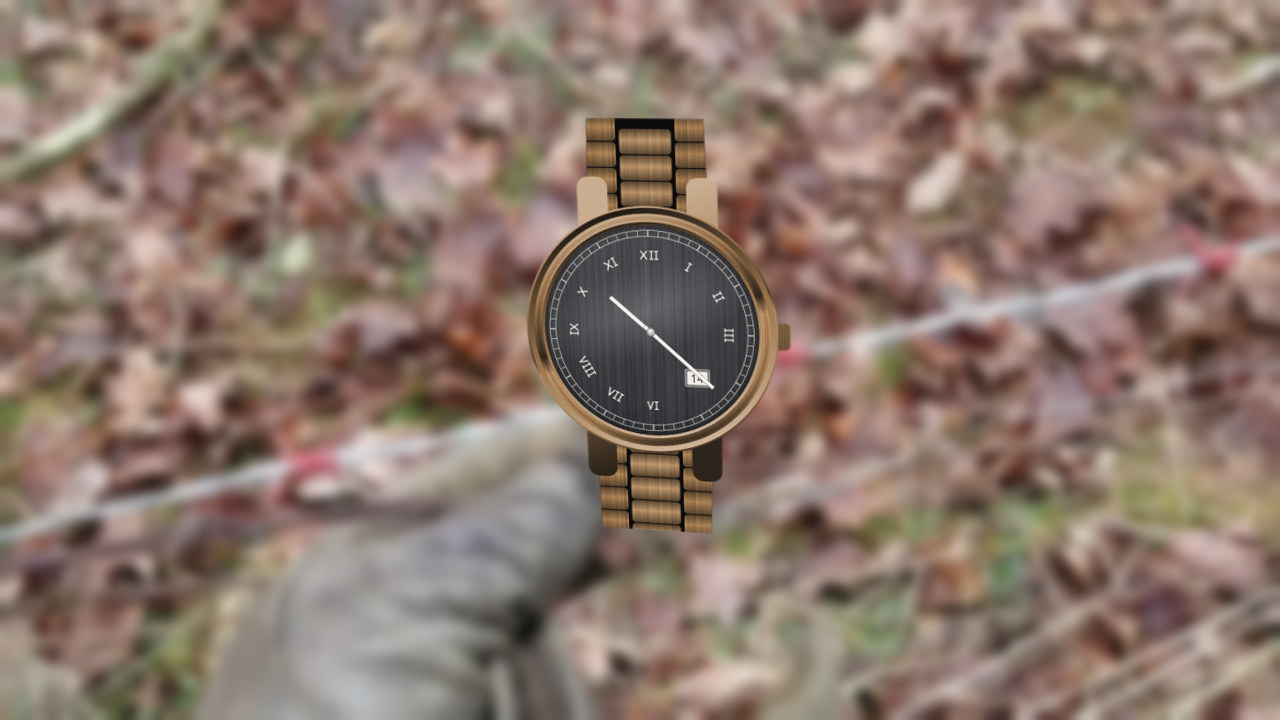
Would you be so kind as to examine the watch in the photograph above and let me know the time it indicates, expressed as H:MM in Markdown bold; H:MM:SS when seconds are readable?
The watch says **10:22**
